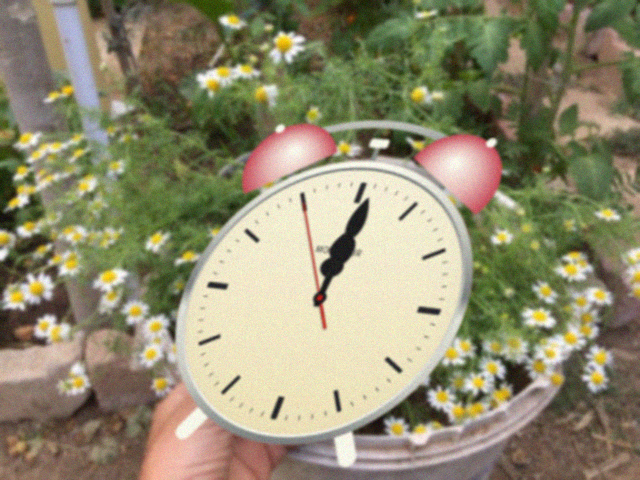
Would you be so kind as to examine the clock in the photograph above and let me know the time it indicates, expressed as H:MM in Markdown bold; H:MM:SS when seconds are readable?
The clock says **12:00:55**
